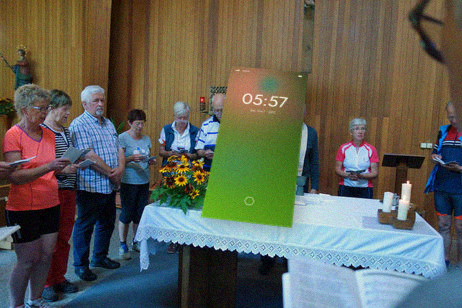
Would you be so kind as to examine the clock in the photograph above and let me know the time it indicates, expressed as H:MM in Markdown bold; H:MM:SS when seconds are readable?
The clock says **5:57**
